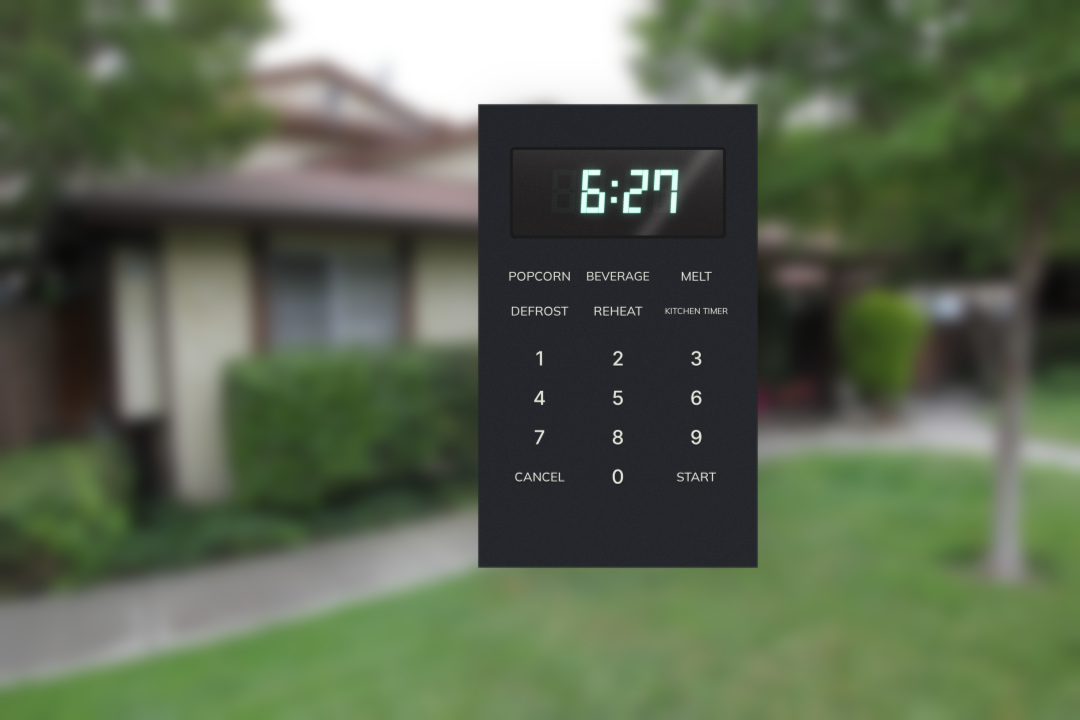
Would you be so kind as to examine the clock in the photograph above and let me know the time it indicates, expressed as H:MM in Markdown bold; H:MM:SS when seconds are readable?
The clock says **6:27**
